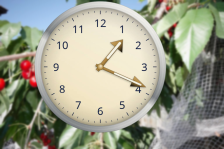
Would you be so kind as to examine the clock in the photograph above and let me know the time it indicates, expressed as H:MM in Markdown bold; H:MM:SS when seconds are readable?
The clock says **1:19**
